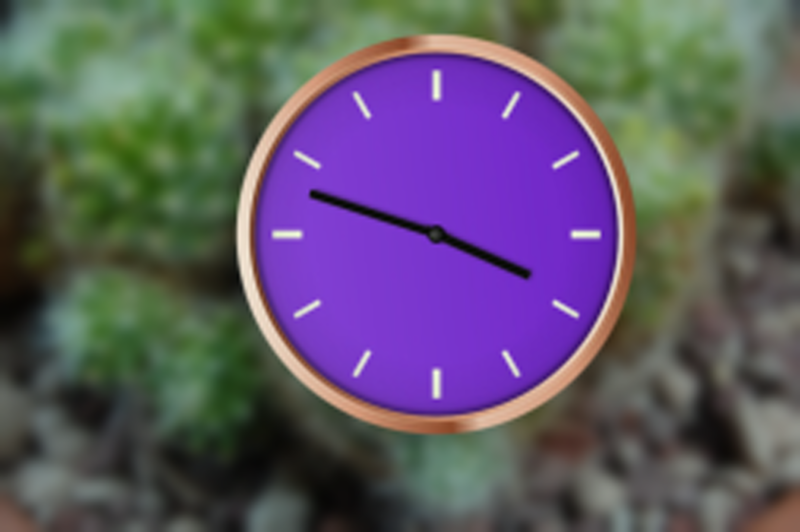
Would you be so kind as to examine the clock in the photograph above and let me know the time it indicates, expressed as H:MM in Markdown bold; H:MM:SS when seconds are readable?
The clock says **3:48**
